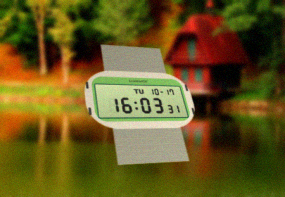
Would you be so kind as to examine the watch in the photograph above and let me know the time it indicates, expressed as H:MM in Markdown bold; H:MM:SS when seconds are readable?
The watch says **16:03:31**
